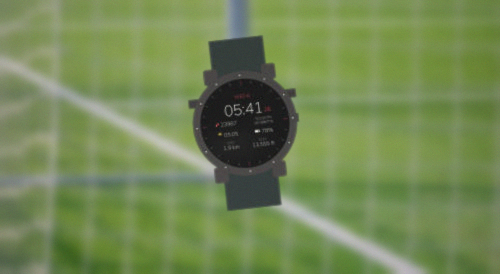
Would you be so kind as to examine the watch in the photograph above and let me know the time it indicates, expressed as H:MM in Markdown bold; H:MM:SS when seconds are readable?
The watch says **5:41**
